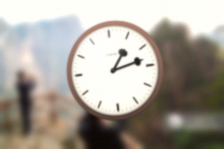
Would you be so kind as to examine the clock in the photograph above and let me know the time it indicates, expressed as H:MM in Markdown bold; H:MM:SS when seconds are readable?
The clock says **1:13**
